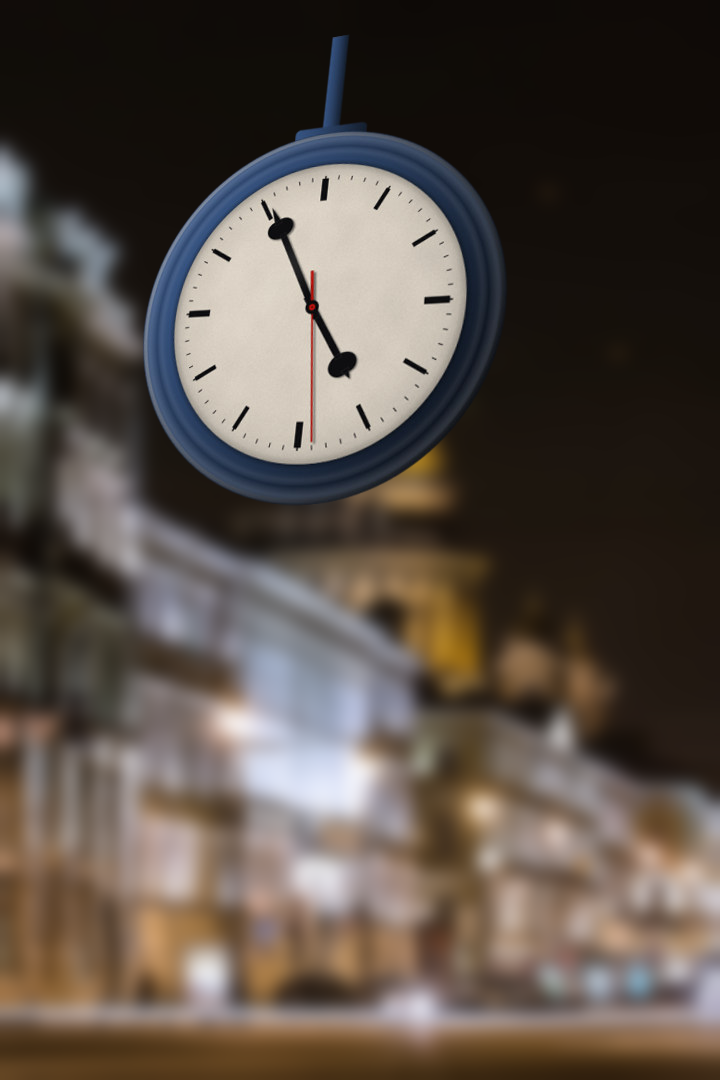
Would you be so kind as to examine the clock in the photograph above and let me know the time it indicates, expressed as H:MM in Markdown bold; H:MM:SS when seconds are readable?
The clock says **4:55:29**
